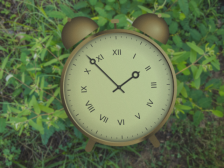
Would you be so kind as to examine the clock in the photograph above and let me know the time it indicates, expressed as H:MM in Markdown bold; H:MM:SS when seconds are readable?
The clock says **1:53**
